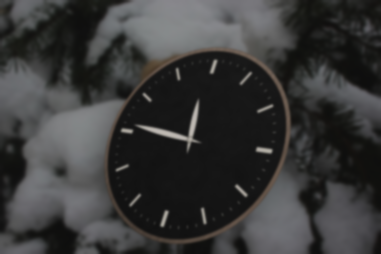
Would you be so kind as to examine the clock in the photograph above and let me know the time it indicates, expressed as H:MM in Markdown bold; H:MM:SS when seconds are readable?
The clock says **11:46**
